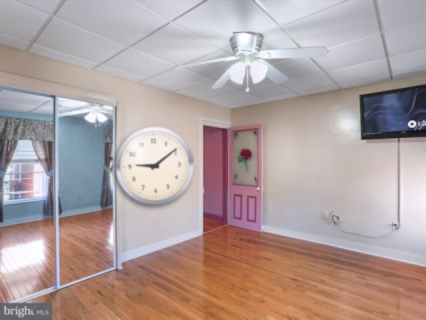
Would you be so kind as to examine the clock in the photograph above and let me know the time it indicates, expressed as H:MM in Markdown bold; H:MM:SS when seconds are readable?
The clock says **9:09**
